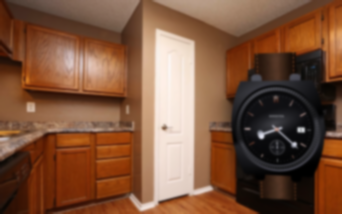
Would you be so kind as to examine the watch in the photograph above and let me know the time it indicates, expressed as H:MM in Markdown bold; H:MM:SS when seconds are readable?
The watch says **8:22**
